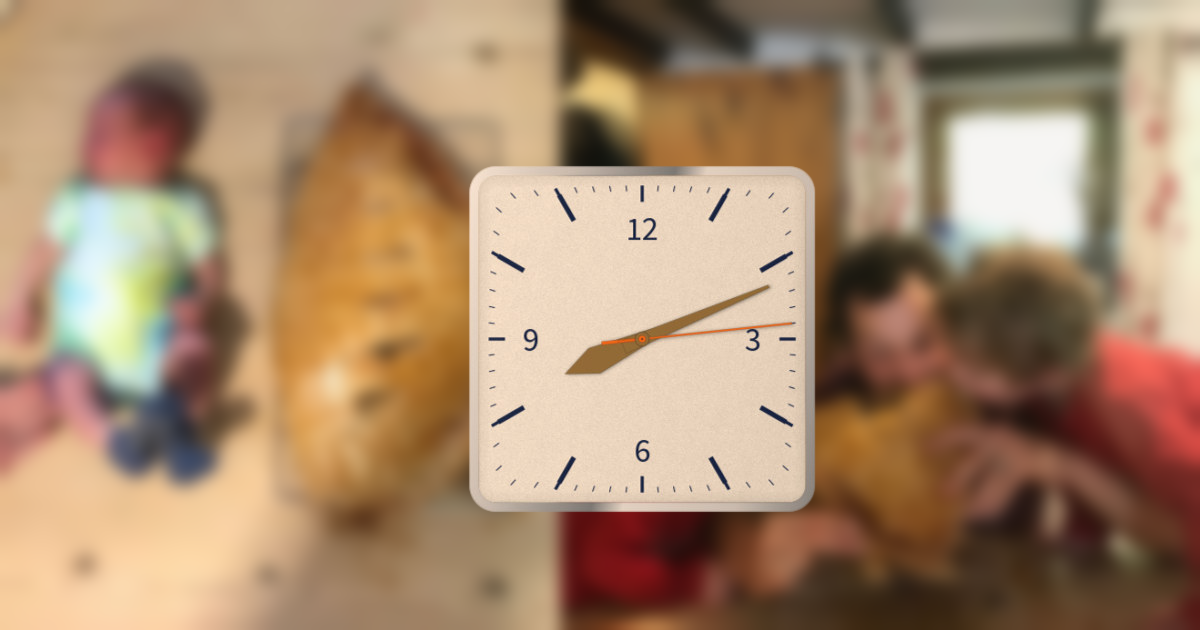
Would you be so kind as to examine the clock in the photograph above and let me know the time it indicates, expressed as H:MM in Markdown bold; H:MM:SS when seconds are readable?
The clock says **8:11:14**
